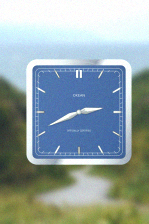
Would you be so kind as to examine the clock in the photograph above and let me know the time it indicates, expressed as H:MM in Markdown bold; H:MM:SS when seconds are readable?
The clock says **2:41**
